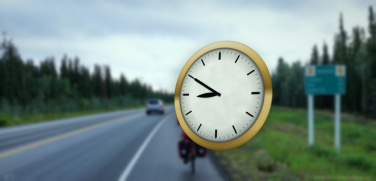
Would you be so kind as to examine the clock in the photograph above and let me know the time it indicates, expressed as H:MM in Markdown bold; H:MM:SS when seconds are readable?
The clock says **8:50**
